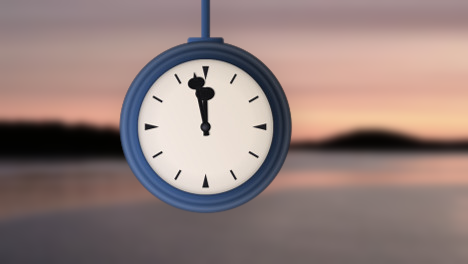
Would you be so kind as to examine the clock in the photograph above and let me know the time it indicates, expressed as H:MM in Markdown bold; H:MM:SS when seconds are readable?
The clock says **11:58**
